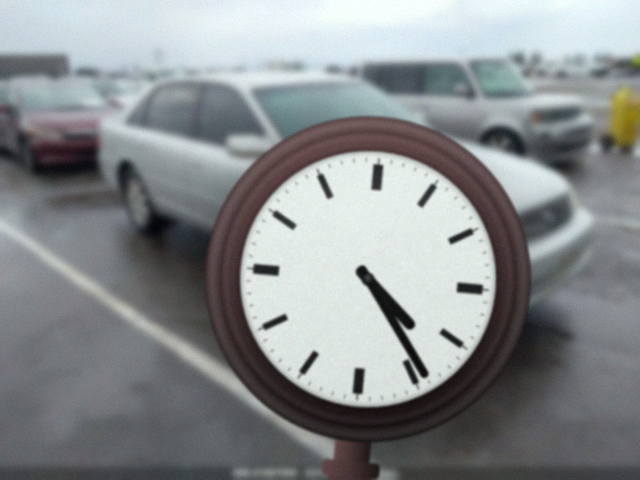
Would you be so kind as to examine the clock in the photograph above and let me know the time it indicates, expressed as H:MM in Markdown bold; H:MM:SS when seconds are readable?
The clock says **4:24**
